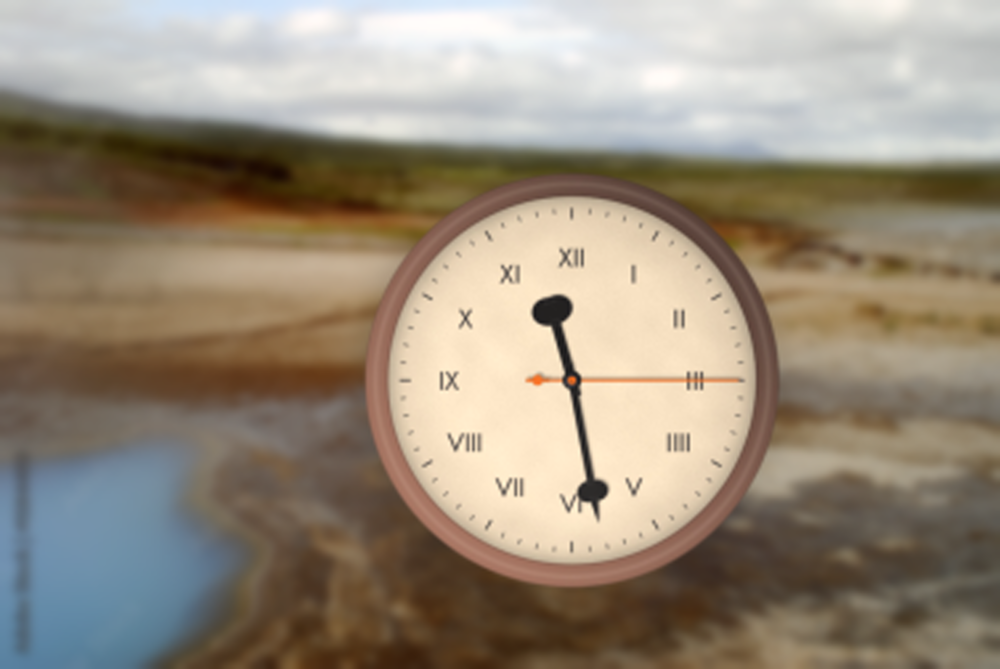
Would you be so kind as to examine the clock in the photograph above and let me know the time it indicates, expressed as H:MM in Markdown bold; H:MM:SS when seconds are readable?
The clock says **11:28:15**
